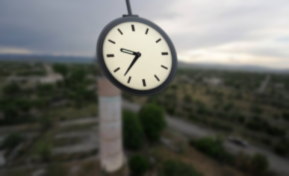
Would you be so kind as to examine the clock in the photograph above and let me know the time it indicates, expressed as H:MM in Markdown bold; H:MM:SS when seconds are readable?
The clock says **9:37**
